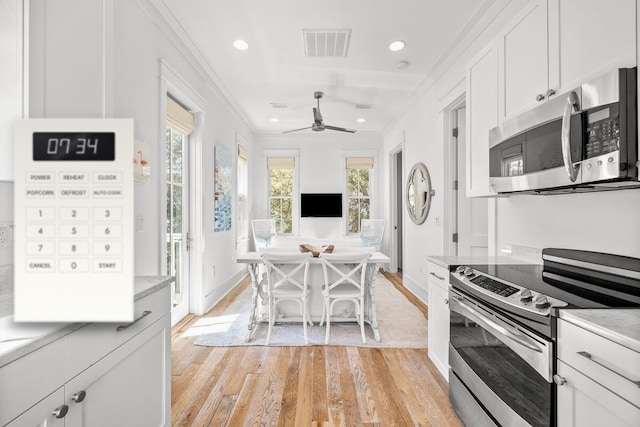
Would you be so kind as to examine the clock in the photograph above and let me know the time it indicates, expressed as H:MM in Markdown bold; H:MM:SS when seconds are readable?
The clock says **7:34**
